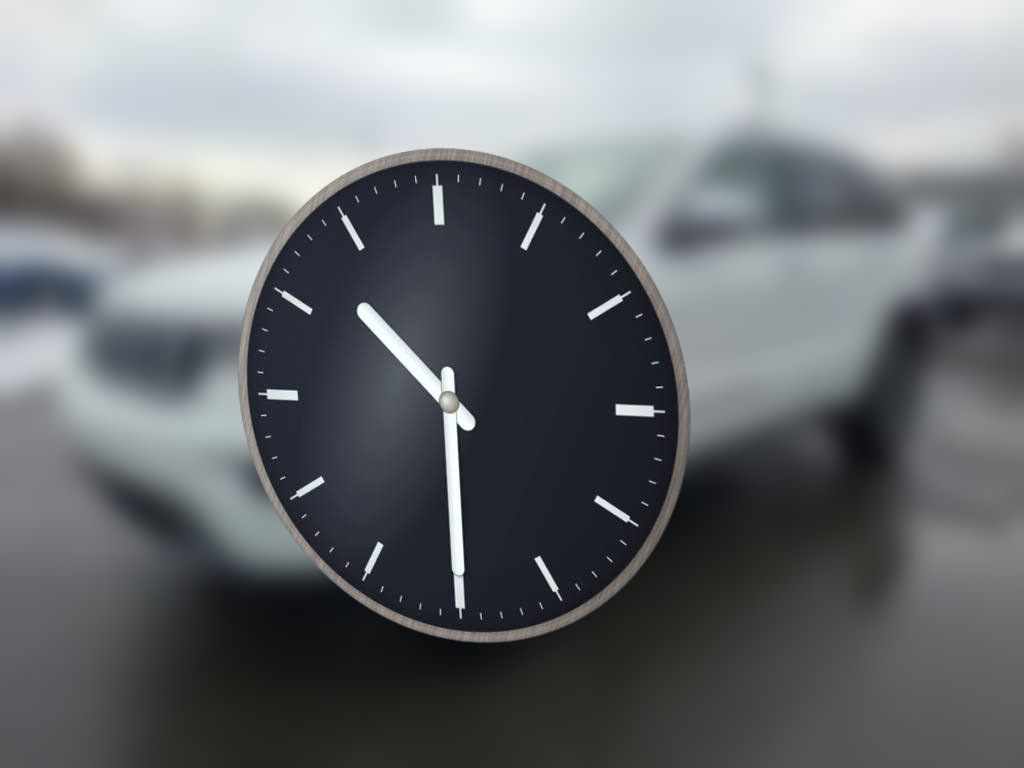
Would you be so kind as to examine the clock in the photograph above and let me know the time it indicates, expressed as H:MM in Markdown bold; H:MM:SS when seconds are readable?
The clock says **10:30**
